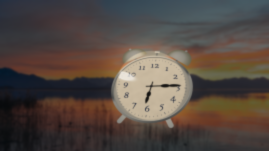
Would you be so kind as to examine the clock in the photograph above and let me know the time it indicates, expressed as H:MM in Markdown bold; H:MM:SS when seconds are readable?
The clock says **6:14**
